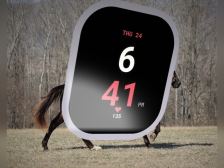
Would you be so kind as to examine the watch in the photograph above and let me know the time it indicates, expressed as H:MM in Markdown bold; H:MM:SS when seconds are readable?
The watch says **6:41**
